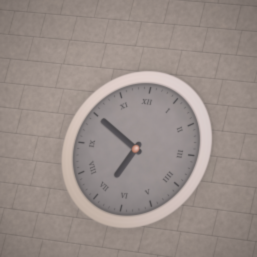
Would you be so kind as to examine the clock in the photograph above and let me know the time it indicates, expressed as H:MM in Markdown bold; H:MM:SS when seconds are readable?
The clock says **6:50**
